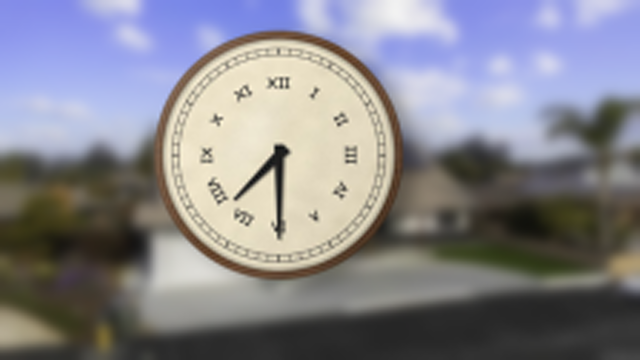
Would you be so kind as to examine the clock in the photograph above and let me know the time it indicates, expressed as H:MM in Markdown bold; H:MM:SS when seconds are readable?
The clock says **7:30**
